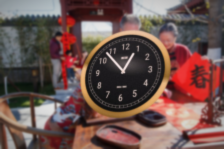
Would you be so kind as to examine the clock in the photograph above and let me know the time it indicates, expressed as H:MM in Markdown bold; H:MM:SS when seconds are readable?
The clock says **12:53**
